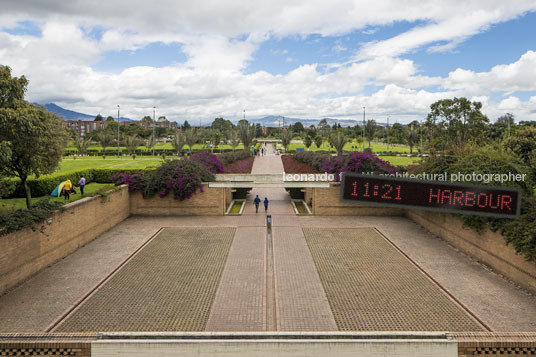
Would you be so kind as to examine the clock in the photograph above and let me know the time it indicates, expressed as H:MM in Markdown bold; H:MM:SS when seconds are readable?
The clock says **11:21**
